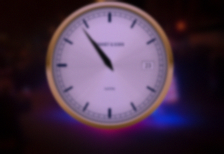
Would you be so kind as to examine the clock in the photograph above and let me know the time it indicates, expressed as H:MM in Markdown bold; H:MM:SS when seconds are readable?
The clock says **10:54**
